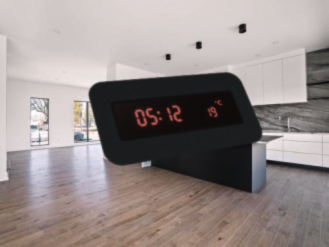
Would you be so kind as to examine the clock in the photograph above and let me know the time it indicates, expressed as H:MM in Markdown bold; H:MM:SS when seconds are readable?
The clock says **5:12**
